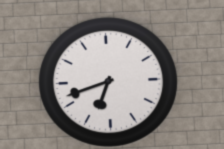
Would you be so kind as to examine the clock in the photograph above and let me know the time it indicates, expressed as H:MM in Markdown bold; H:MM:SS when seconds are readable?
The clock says **6:42**
